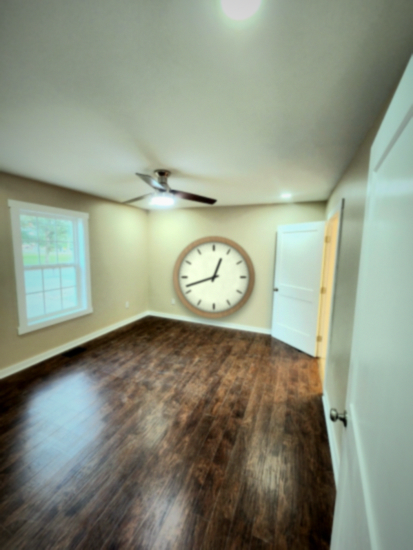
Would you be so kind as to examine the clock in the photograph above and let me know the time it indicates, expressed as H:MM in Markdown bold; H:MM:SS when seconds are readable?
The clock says **12:42**
